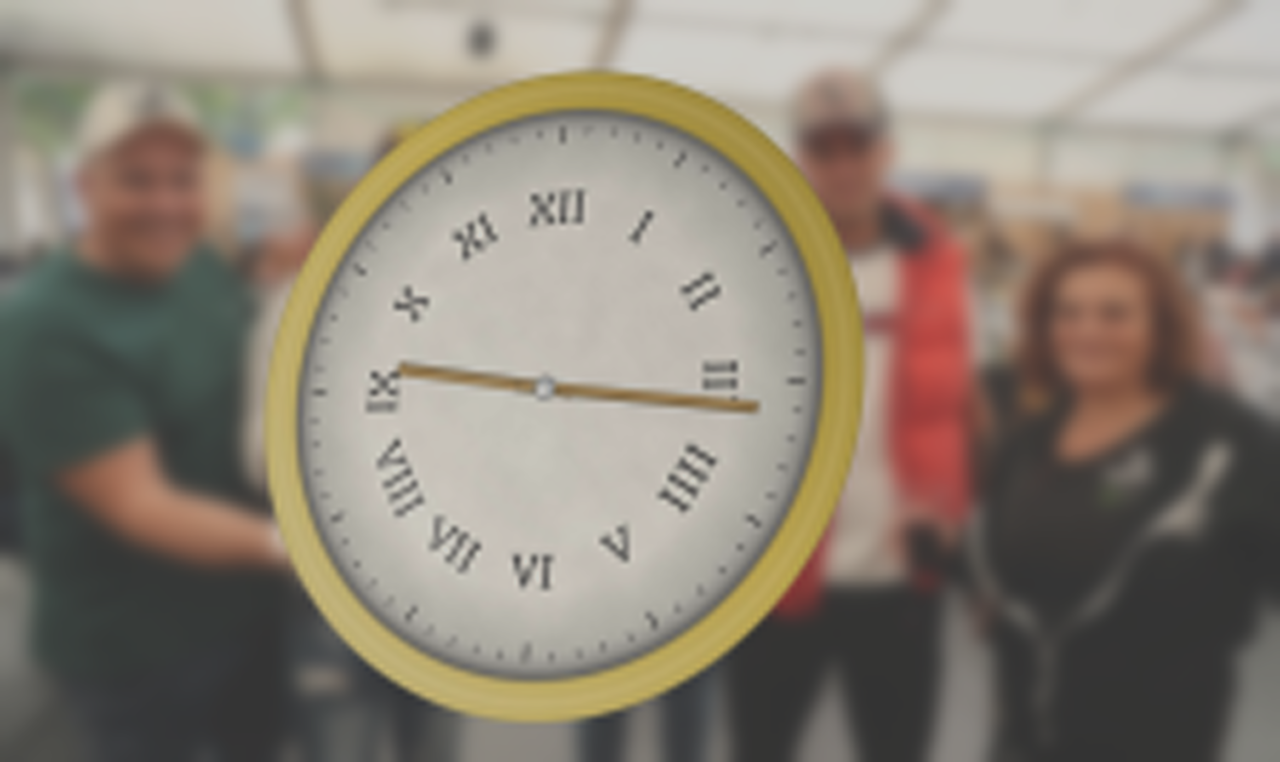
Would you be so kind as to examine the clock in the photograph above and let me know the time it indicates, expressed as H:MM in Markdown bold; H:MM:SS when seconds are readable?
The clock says **9:16**
